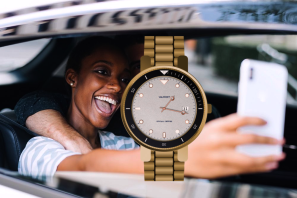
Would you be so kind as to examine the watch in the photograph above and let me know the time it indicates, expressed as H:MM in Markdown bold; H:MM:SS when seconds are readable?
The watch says **1:17**
